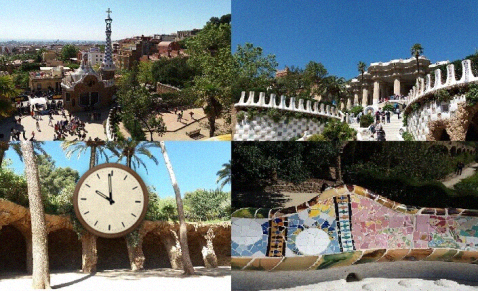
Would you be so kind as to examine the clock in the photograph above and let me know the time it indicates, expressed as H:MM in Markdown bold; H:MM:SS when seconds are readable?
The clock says **9:59**
